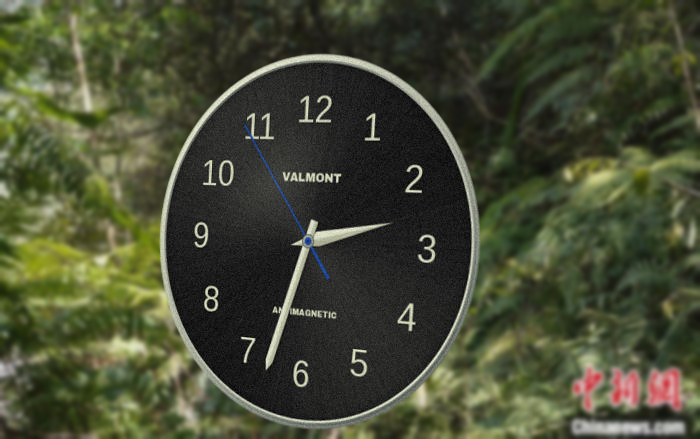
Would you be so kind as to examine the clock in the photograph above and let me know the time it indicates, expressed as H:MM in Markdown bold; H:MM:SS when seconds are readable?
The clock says **2:32:54**
